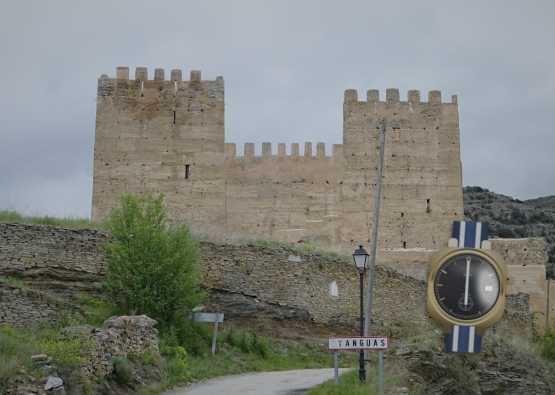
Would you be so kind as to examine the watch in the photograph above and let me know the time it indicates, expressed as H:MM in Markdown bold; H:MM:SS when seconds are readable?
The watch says **6:00**
